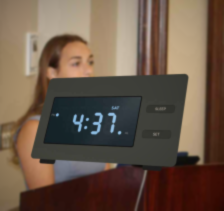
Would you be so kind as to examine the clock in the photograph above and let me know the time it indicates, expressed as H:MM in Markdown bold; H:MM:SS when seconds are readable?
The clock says **4:37**
